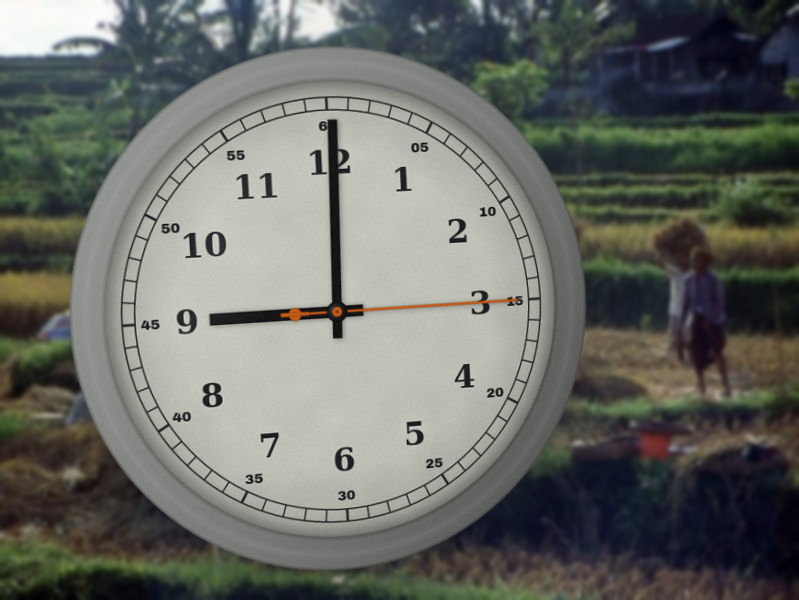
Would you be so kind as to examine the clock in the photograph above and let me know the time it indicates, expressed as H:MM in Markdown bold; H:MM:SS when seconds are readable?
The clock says **9:00:15**
